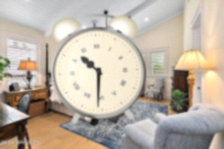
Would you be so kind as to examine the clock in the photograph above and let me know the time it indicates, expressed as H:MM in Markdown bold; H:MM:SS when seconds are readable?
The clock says **10:31**
